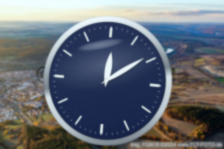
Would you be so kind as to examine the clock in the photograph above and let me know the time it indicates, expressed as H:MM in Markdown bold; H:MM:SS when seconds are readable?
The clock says **12:09**
